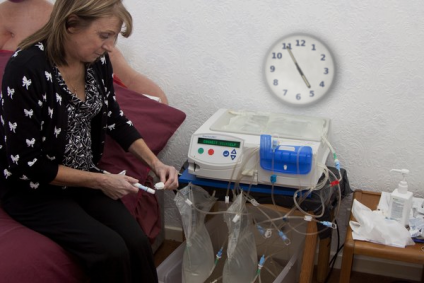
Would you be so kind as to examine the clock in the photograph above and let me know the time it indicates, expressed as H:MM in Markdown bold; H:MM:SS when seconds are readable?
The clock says **4:55**
